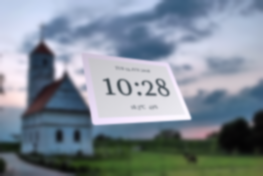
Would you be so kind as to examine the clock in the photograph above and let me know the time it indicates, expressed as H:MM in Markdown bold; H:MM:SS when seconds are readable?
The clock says **10:28**
